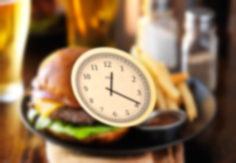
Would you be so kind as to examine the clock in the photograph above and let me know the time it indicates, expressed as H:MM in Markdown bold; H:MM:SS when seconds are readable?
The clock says **12:19**
